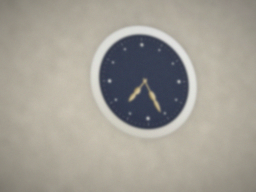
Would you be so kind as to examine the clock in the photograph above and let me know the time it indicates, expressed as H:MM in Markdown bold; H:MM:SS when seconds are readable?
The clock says **7:26**
